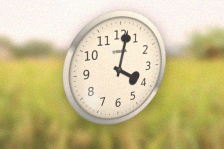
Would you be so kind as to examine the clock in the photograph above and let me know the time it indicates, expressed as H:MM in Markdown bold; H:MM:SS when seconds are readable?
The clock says **4:02**
